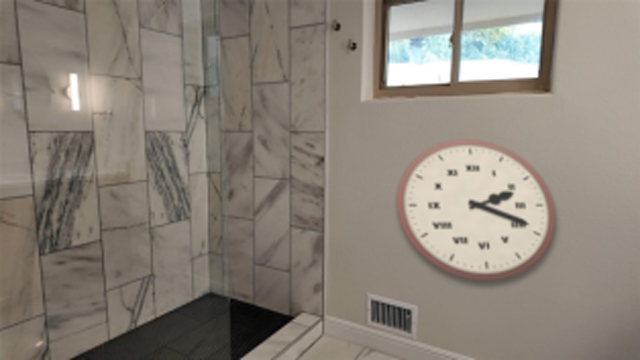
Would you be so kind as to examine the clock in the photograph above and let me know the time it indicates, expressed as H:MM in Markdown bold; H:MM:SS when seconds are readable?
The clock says **2:19**
